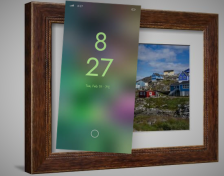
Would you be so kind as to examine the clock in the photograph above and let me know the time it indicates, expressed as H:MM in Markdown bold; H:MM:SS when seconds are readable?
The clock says **8:27**
